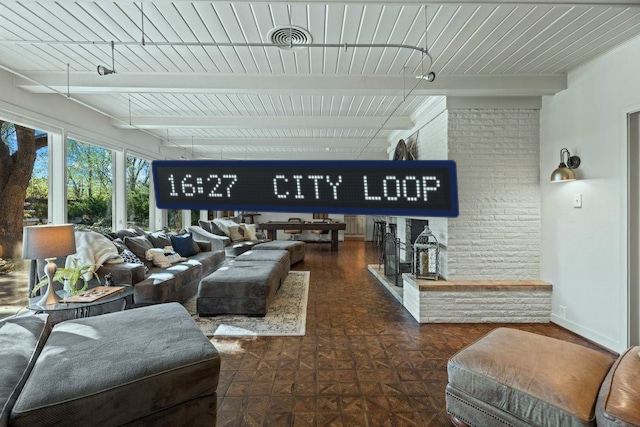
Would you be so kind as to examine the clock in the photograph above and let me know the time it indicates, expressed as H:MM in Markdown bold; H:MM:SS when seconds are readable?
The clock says **16:27**
